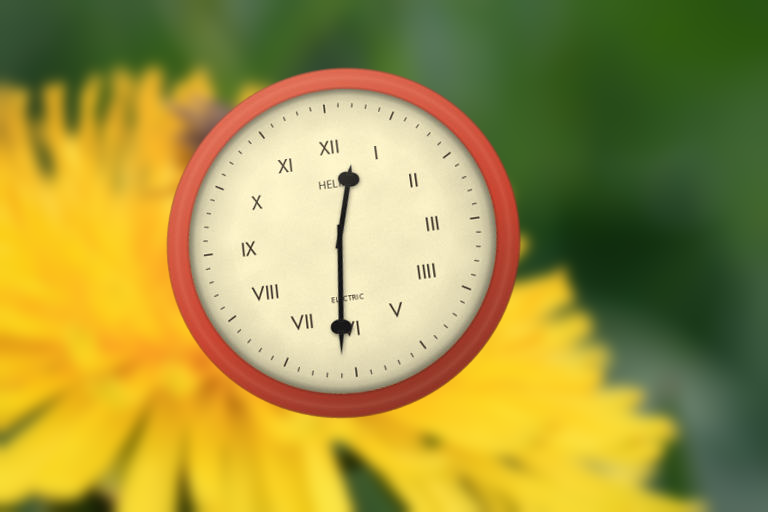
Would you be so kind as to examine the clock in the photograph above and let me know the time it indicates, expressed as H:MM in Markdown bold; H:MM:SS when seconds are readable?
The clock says **12:31**
